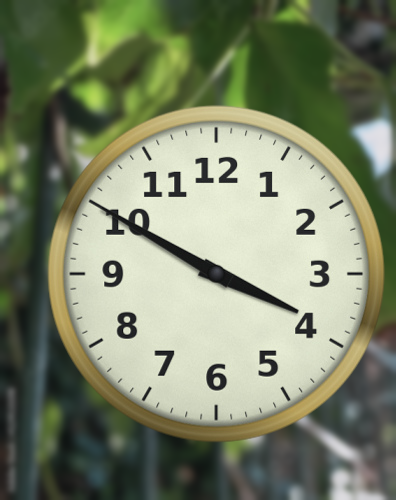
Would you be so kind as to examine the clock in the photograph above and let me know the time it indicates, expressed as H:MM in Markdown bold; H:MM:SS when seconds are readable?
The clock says **3:50**
